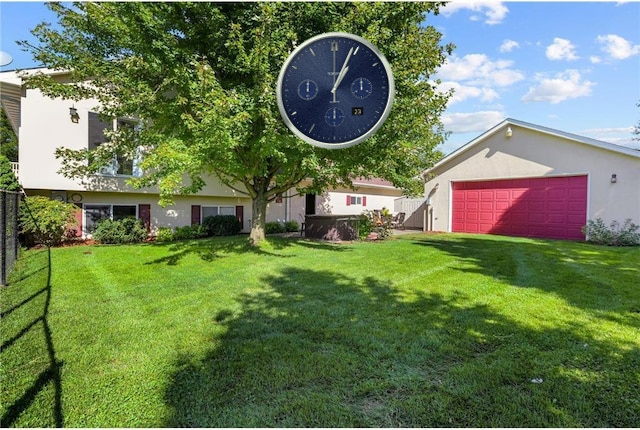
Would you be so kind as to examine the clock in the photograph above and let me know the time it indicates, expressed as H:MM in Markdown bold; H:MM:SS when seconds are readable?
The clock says **1:04**
